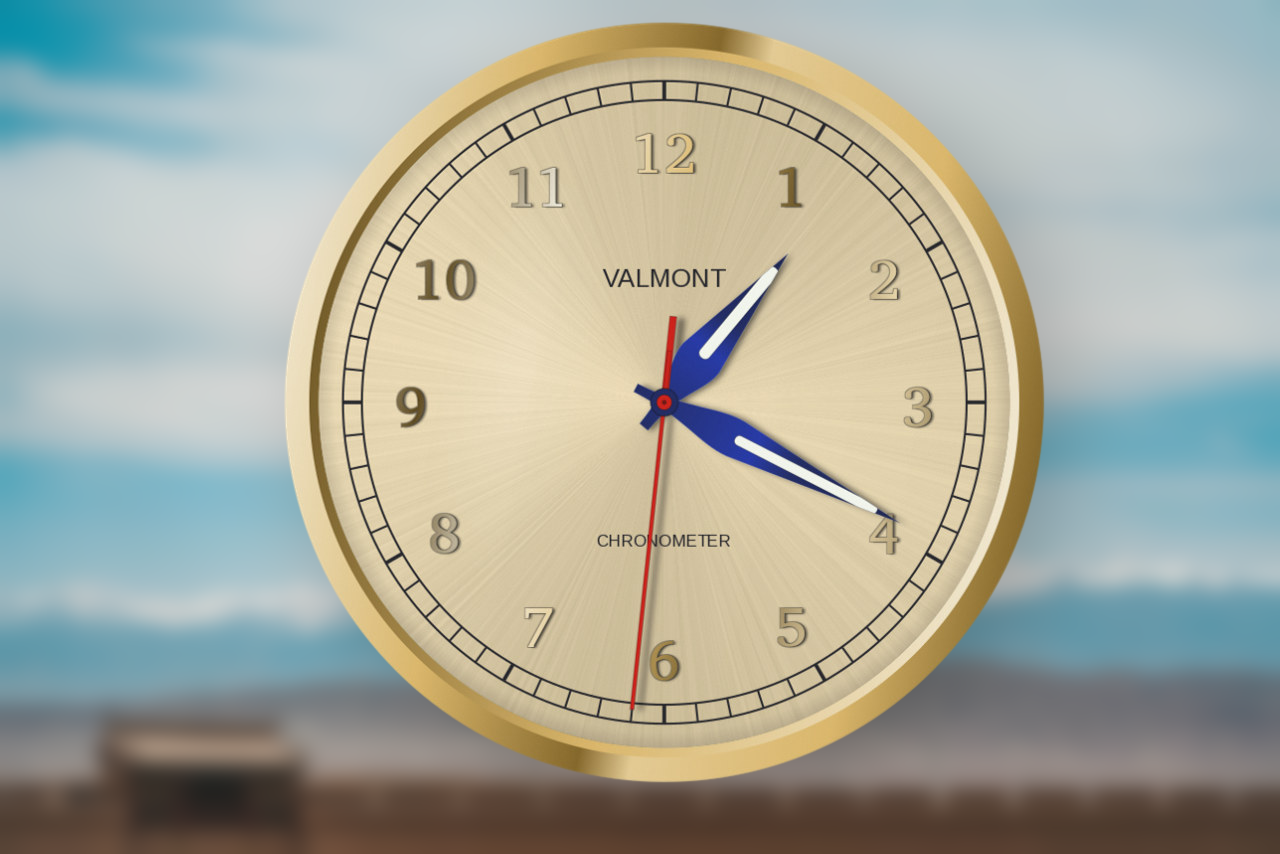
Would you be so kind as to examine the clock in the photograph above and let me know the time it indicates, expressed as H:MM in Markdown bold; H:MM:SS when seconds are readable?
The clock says **1:19:31**
